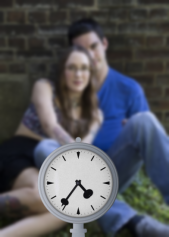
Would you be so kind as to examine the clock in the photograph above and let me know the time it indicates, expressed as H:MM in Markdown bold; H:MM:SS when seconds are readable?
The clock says **4:36**
